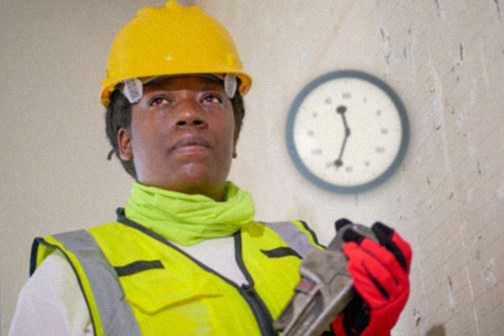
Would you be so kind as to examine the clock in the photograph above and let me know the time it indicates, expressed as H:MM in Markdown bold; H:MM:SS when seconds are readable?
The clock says **11:33**
